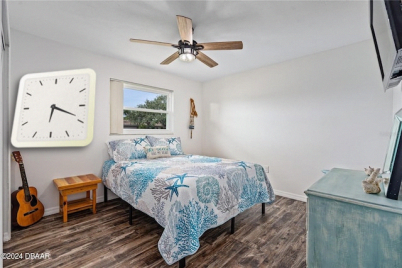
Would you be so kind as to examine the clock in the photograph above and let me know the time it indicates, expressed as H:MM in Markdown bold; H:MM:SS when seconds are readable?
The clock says **6:19**
